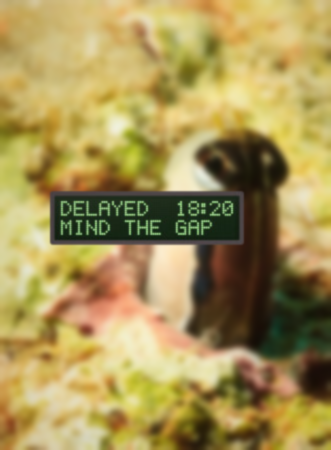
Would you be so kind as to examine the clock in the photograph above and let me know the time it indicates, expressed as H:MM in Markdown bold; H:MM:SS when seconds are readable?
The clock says **18:20**
